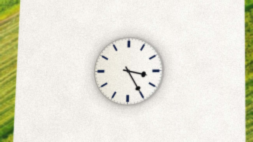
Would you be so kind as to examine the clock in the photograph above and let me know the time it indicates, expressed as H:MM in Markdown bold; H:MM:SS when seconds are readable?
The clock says **3:25**
